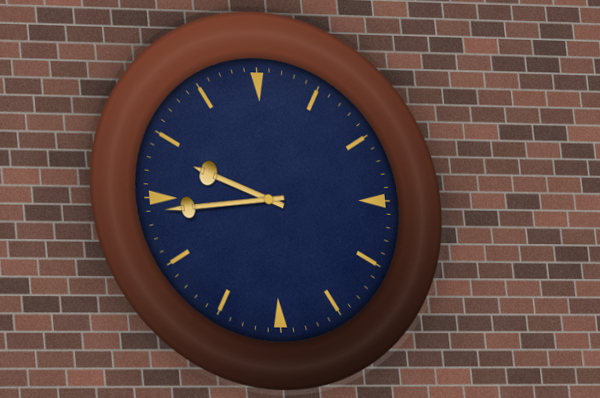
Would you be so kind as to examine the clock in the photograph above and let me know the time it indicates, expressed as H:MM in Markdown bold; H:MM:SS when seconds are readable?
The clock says **9:44**
